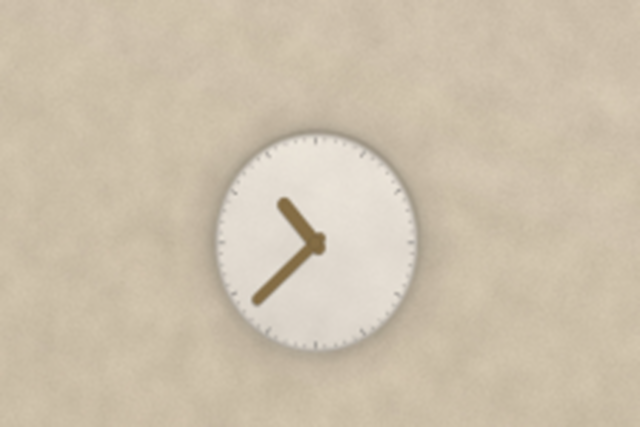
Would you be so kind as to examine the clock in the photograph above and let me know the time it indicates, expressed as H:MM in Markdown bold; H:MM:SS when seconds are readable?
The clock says **10:38**
